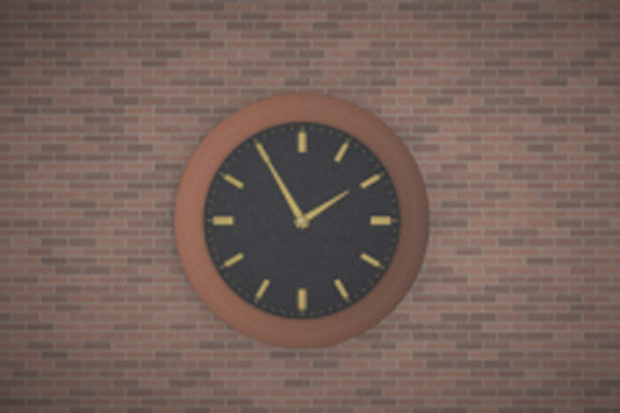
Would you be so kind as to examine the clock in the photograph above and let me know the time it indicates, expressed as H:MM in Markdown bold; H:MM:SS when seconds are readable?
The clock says **1:55**
